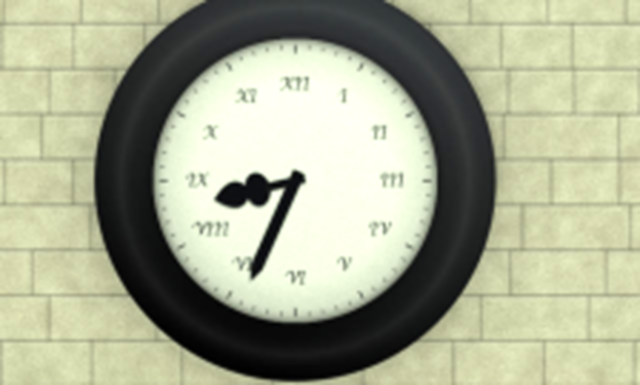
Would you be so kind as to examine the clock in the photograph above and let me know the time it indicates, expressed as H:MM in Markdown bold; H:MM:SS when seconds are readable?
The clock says **8:34**
